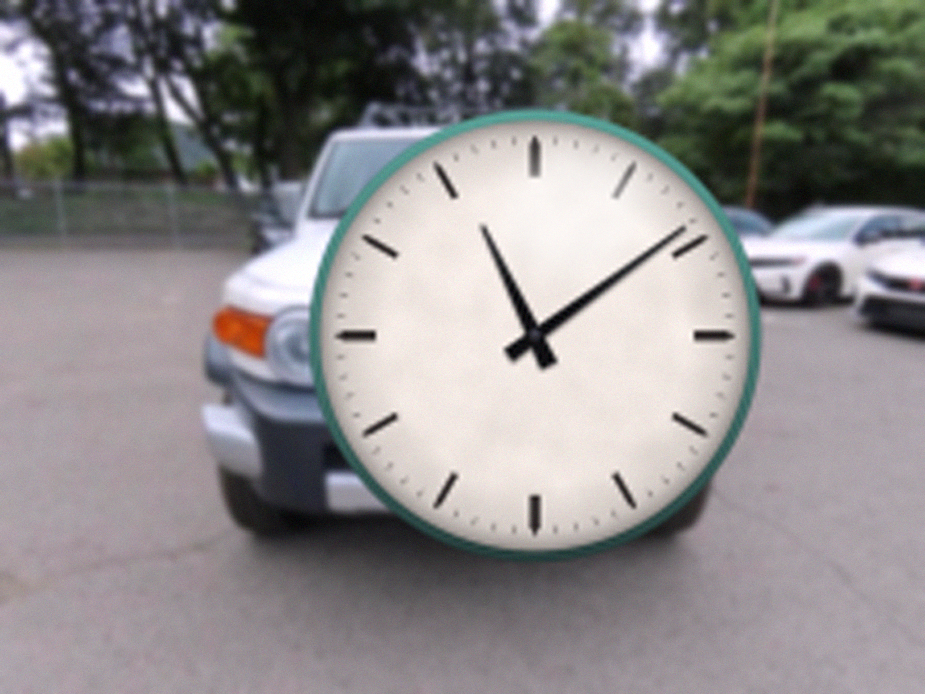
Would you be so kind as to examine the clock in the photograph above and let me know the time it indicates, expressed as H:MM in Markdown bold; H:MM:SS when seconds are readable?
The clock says **11:09**
